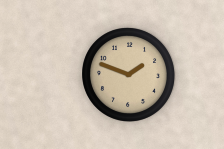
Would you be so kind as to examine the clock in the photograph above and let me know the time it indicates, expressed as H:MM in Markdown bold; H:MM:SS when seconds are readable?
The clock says **1:48**
